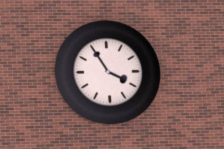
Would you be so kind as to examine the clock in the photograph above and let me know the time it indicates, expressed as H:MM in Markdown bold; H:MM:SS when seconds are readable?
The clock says **3:55**
